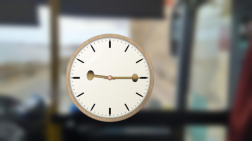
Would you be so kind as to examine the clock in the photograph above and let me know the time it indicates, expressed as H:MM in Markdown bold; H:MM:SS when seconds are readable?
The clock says **9:15**
